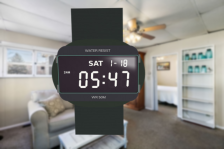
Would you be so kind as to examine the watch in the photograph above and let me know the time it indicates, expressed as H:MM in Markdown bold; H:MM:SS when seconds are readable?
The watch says **5:47**
